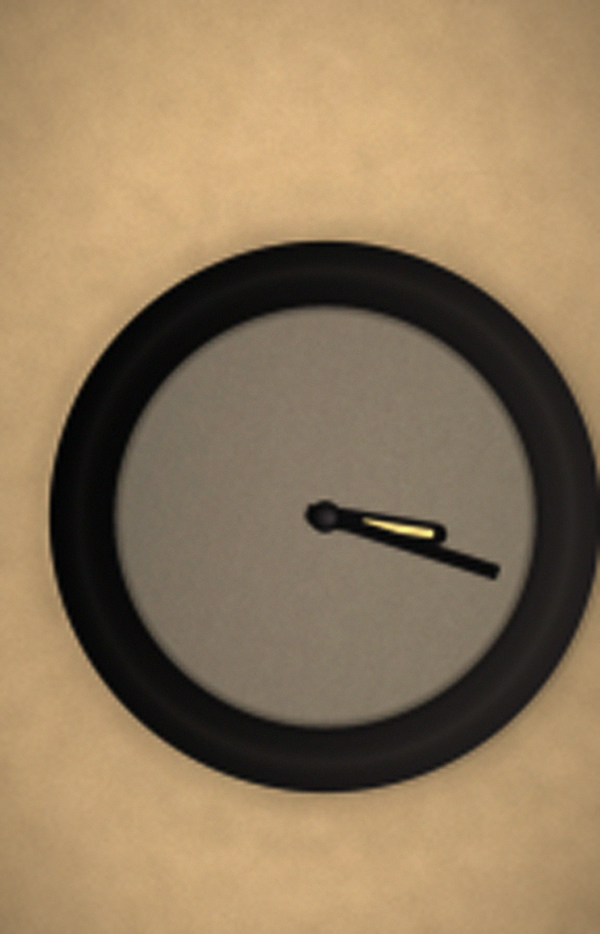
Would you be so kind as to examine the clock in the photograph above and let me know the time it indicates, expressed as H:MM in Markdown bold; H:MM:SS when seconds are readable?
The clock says **3:18**
